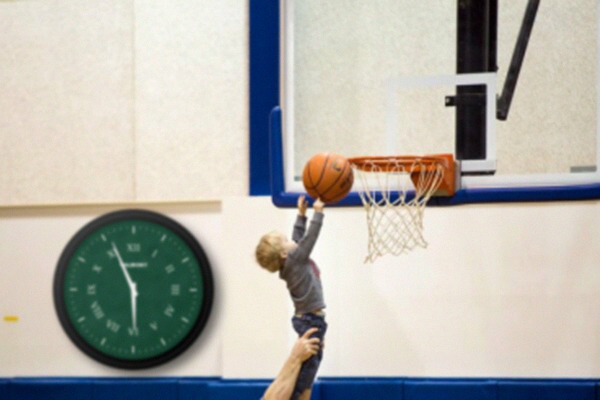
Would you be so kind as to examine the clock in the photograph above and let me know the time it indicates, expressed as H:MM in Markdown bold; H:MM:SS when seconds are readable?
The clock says **5:56**
